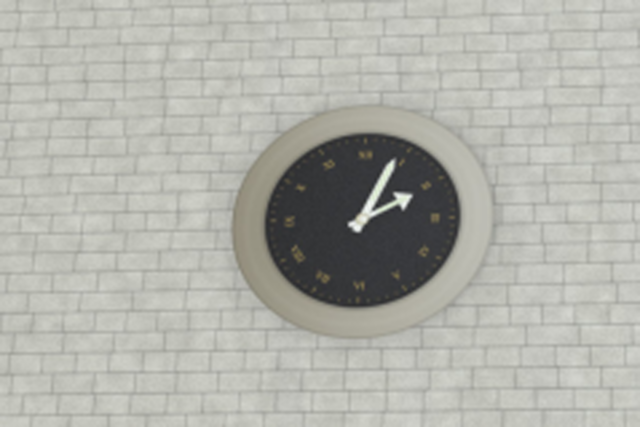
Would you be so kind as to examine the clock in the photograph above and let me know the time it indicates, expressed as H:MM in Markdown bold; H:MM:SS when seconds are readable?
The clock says **2:04**
